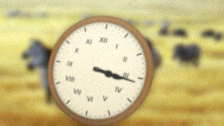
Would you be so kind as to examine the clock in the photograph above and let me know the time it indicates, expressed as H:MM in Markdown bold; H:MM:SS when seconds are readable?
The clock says **3:16**
